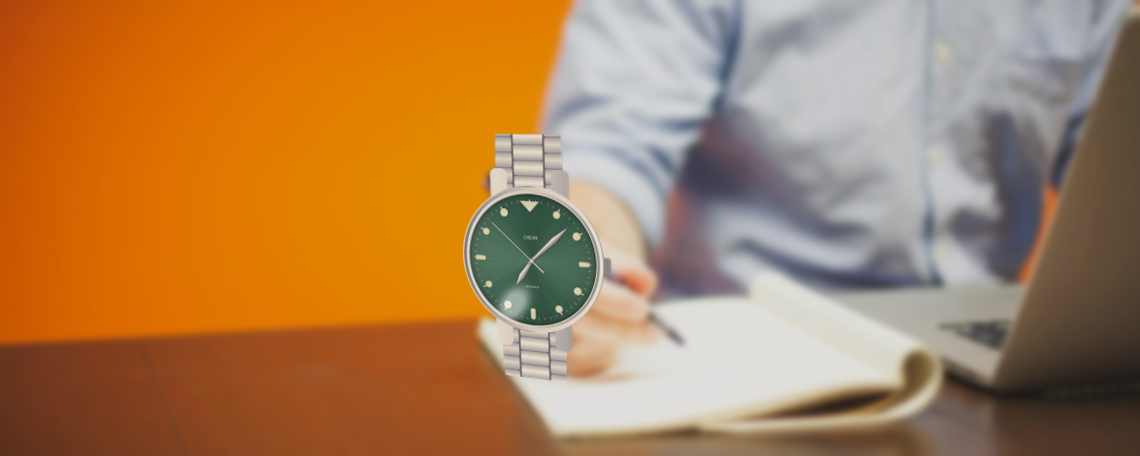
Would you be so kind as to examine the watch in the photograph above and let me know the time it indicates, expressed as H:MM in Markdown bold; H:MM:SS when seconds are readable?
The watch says **7:07:52**
